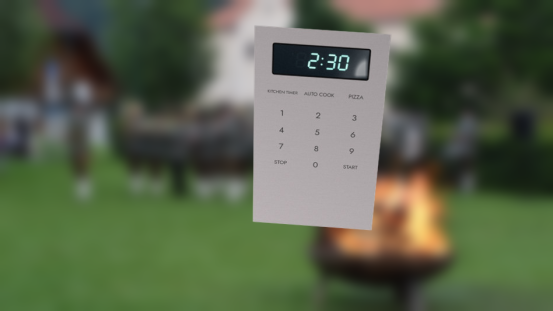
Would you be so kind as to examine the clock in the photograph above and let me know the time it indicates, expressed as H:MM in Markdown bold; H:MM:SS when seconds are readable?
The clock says **2:30**
